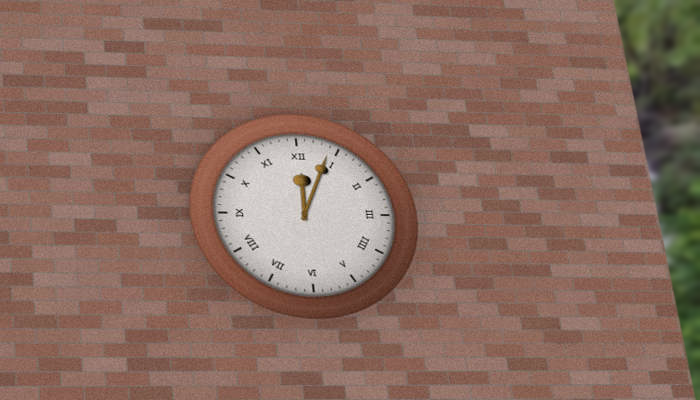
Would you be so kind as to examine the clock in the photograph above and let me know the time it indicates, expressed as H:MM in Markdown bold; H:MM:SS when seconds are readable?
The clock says **12:04**
